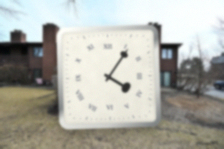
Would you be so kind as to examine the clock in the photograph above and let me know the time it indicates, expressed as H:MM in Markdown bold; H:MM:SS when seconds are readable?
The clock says **4:06**
